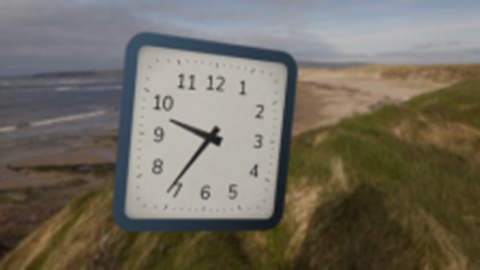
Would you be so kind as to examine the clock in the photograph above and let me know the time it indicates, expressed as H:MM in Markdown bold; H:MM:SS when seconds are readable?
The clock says **9:36**
